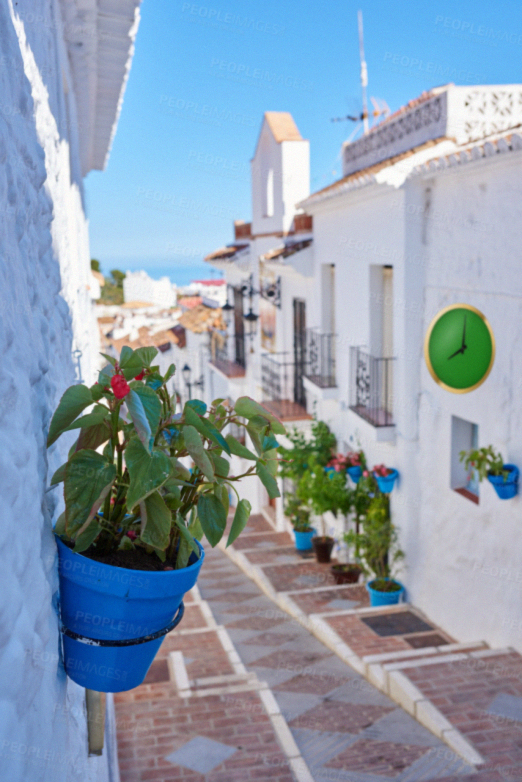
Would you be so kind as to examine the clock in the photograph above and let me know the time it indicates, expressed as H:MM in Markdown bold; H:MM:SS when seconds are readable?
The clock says **8:01**
